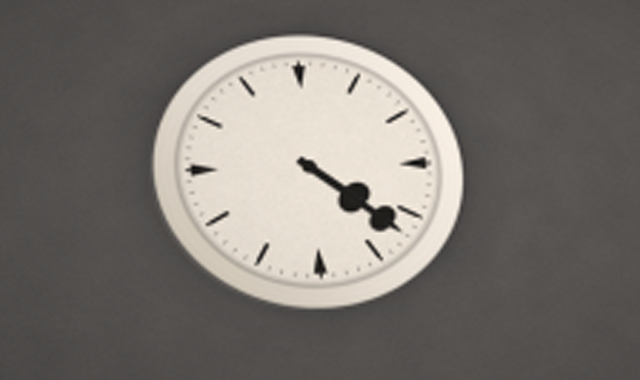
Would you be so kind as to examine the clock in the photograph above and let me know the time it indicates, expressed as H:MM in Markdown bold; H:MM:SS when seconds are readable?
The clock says **4:22**
